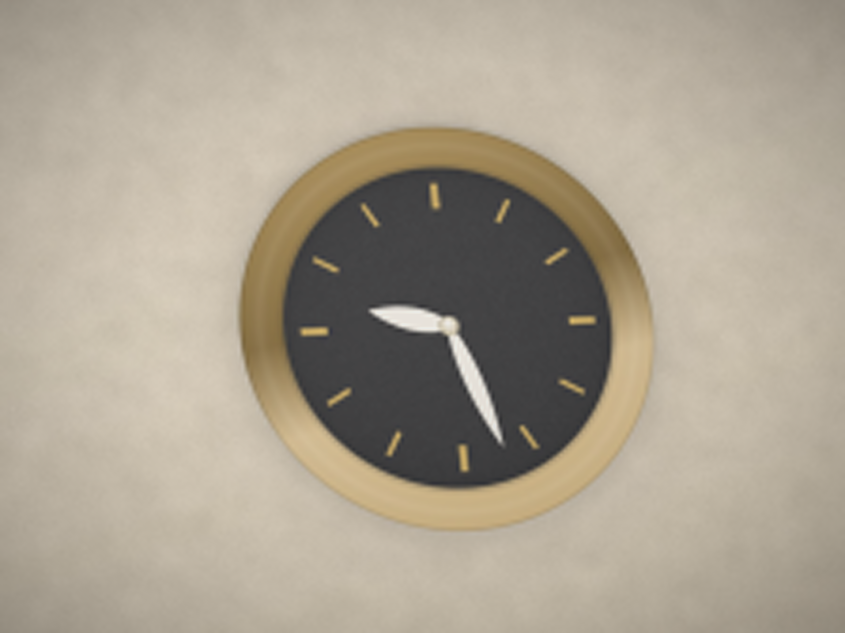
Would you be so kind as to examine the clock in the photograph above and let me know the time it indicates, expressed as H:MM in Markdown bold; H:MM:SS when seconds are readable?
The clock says **9:27**
